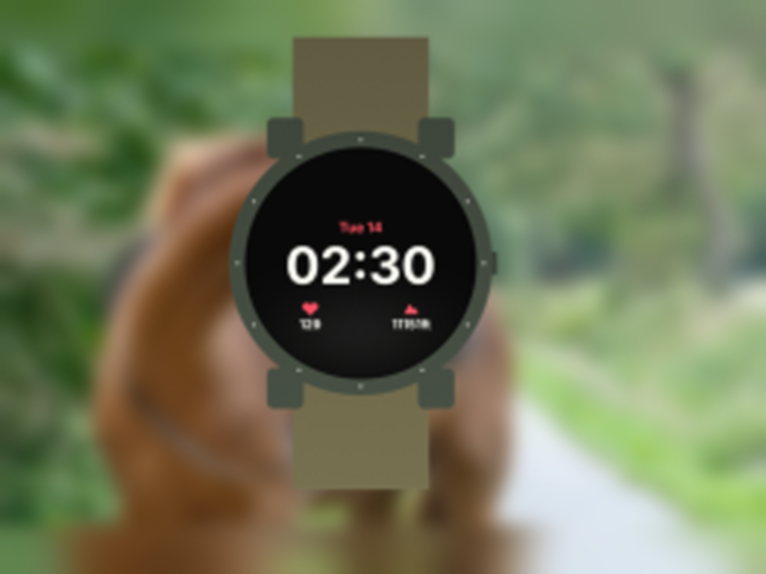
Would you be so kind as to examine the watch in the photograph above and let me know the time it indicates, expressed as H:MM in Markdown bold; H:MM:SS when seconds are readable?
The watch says **2:30**
